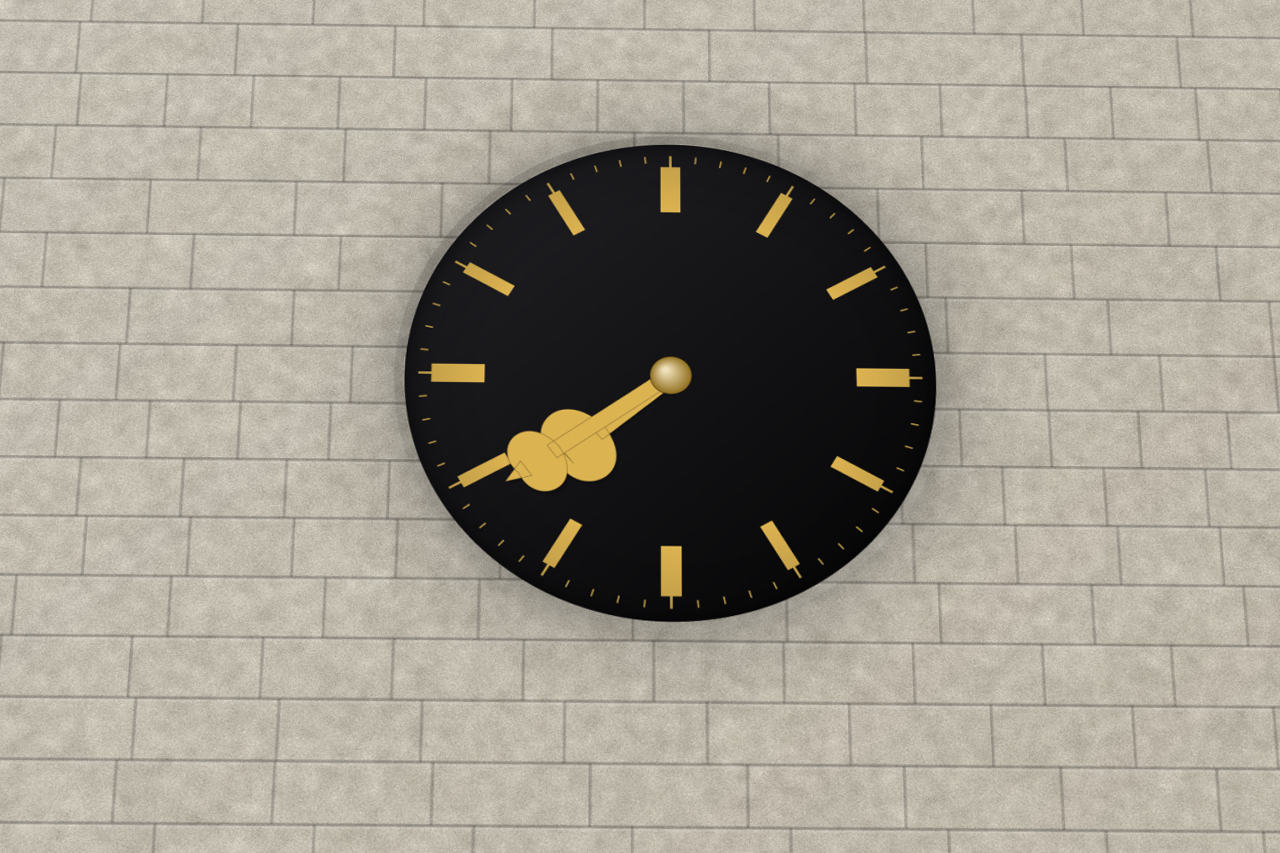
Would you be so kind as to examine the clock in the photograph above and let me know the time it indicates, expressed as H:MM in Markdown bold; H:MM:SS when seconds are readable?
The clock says **7:39**
